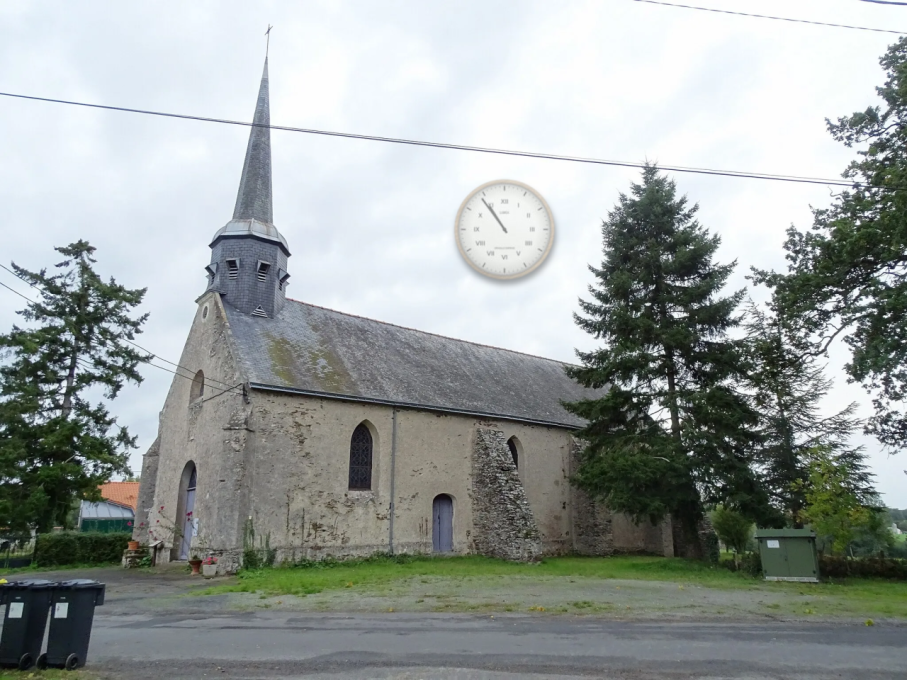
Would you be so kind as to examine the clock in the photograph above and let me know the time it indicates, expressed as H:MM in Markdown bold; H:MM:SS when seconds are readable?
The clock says **10:54**
